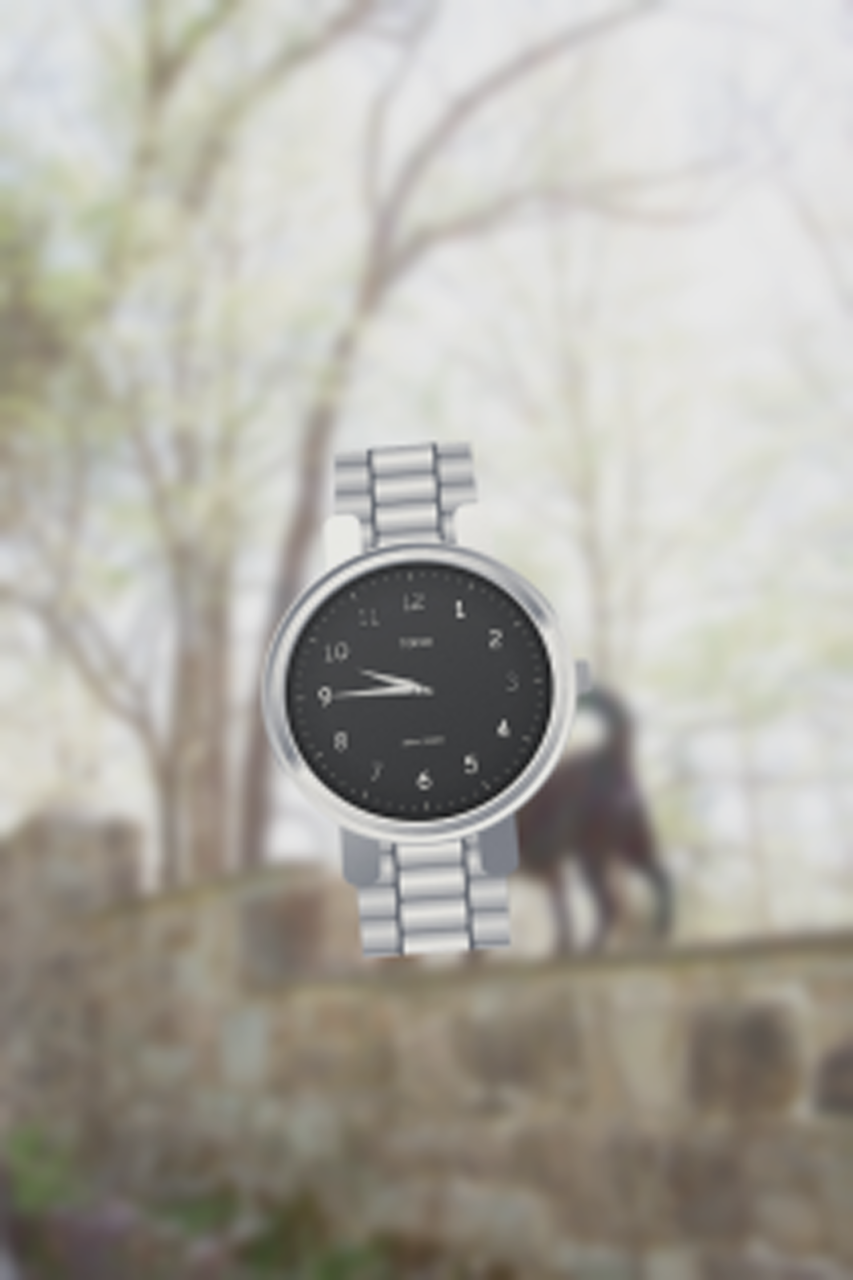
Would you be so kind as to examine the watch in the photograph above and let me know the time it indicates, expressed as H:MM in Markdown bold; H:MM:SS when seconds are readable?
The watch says **9:45**
